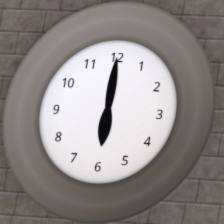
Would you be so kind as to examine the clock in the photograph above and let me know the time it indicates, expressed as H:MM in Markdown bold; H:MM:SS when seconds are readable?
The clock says **6:00**
